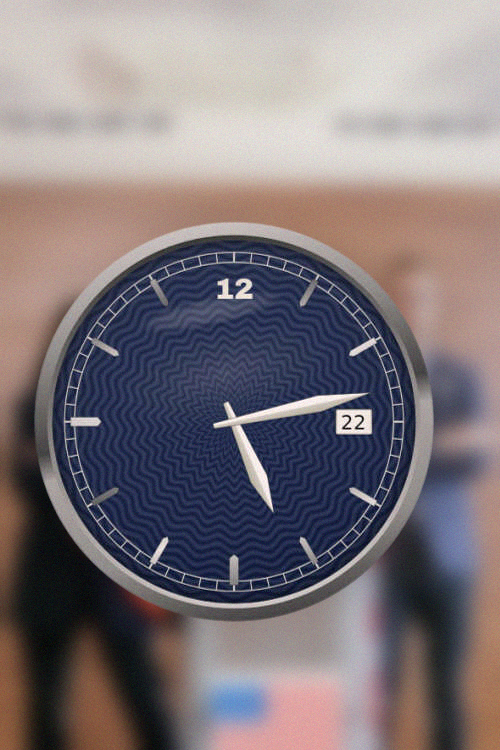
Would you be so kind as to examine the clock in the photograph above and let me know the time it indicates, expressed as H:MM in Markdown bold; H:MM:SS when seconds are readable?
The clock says **5:13**
